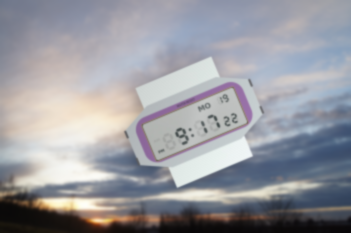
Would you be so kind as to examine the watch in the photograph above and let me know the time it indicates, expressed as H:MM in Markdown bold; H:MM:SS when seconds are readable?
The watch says **9:17:22**
